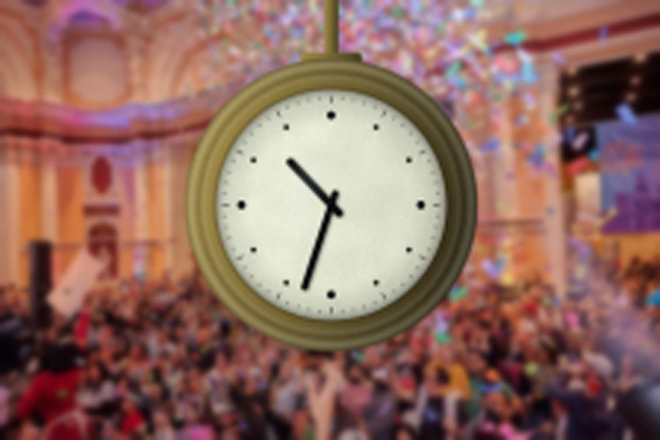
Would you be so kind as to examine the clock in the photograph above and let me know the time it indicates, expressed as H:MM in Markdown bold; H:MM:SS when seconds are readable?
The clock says **10:33**
